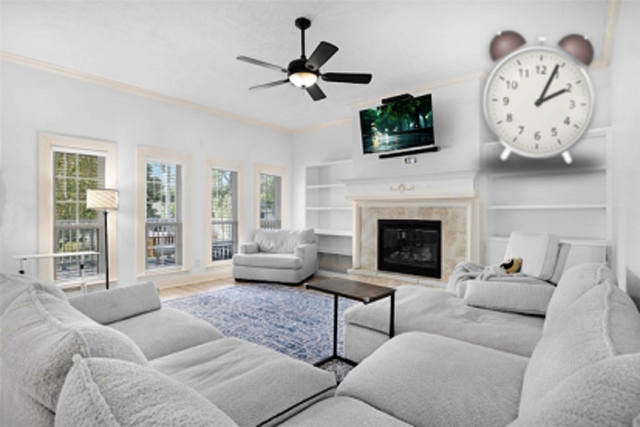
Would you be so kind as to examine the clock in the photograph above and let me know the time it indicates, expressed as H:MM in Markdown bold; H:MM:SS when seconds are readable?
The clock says **2:04**
